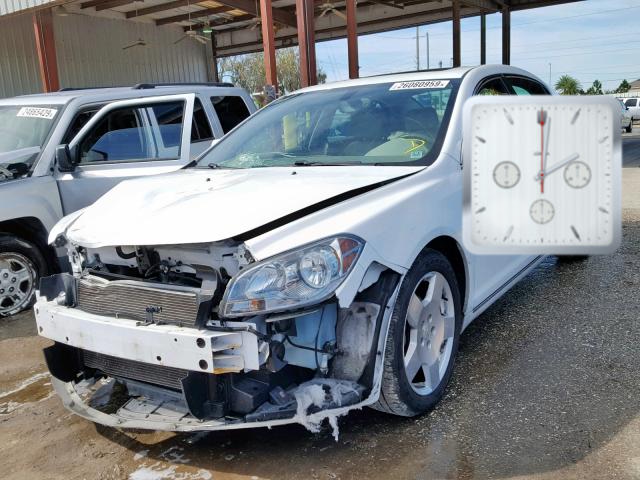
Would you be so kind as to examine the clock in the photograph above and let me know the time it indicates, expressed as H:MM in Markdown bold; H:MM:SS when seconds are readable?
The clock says **2:01**
